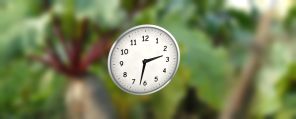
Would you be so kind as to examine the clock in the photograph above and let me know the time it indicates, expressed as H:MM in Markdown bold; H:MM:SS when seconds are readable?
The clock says **2:32**
